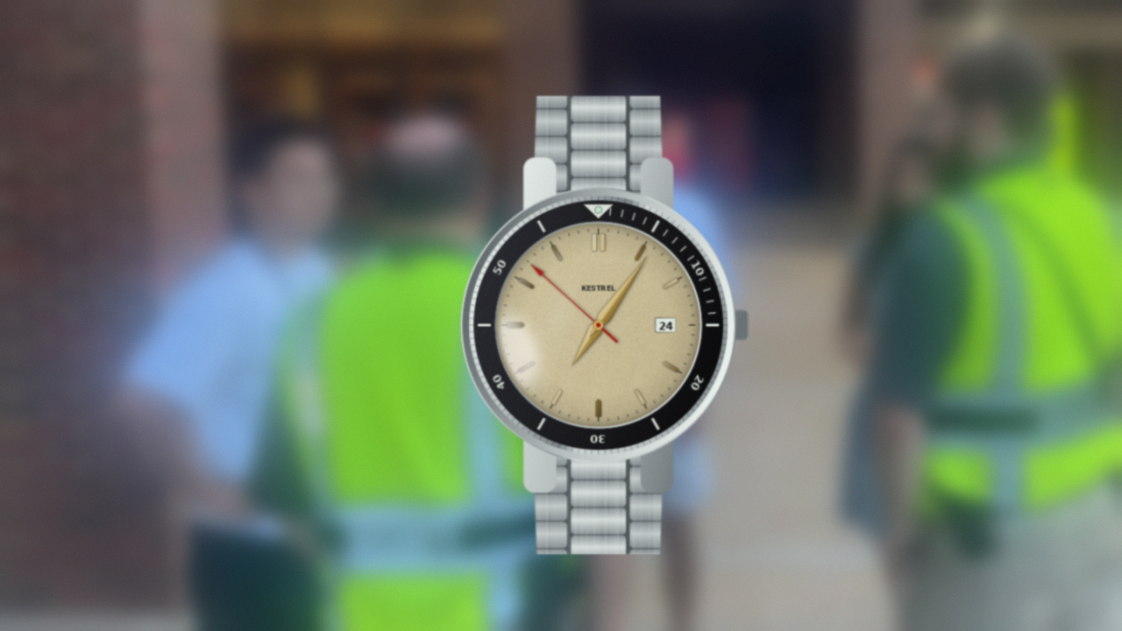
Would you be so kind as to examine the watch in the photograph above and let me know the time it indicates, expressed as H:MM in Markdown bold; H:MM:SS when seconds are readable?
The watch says **7:05:52**
